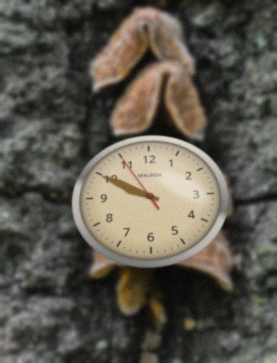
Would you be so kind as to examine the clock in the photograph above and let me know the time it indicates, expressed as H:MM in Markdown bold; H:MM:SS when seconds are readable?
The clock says **9:49:55**
